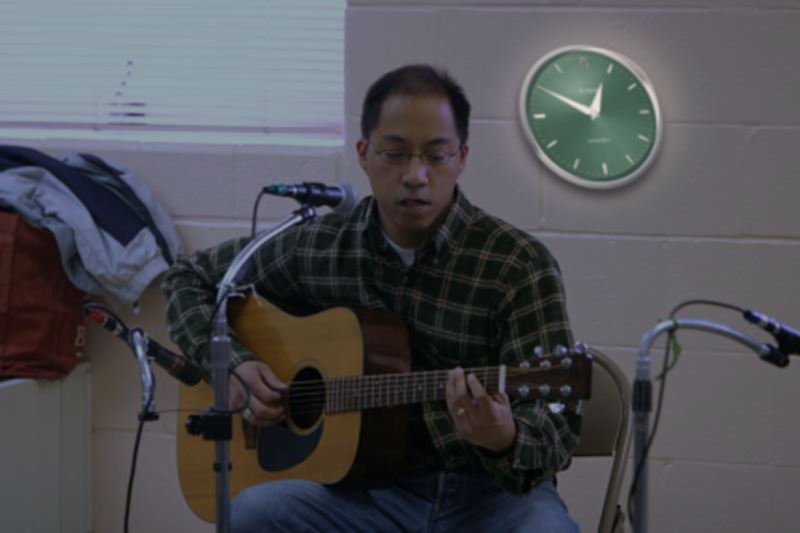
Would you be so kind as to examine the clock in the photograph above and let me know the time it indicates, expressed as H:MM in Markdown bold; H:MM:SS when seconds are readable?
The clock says **12:50**
